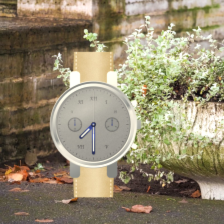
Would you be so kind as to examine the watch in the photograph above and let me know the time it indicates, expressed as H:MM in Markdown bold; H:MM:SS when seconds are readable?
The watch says **7:30**
